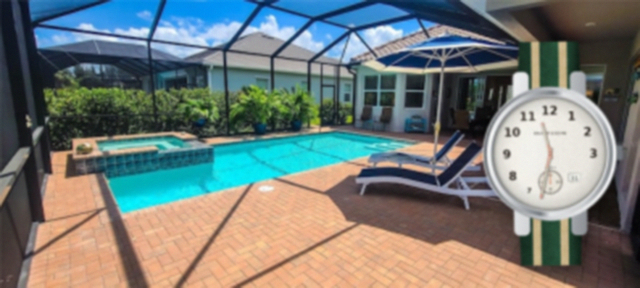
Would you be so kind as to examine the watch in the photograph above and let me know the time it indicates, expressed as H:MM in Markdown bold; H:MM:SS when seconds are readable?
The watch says **11:32**
